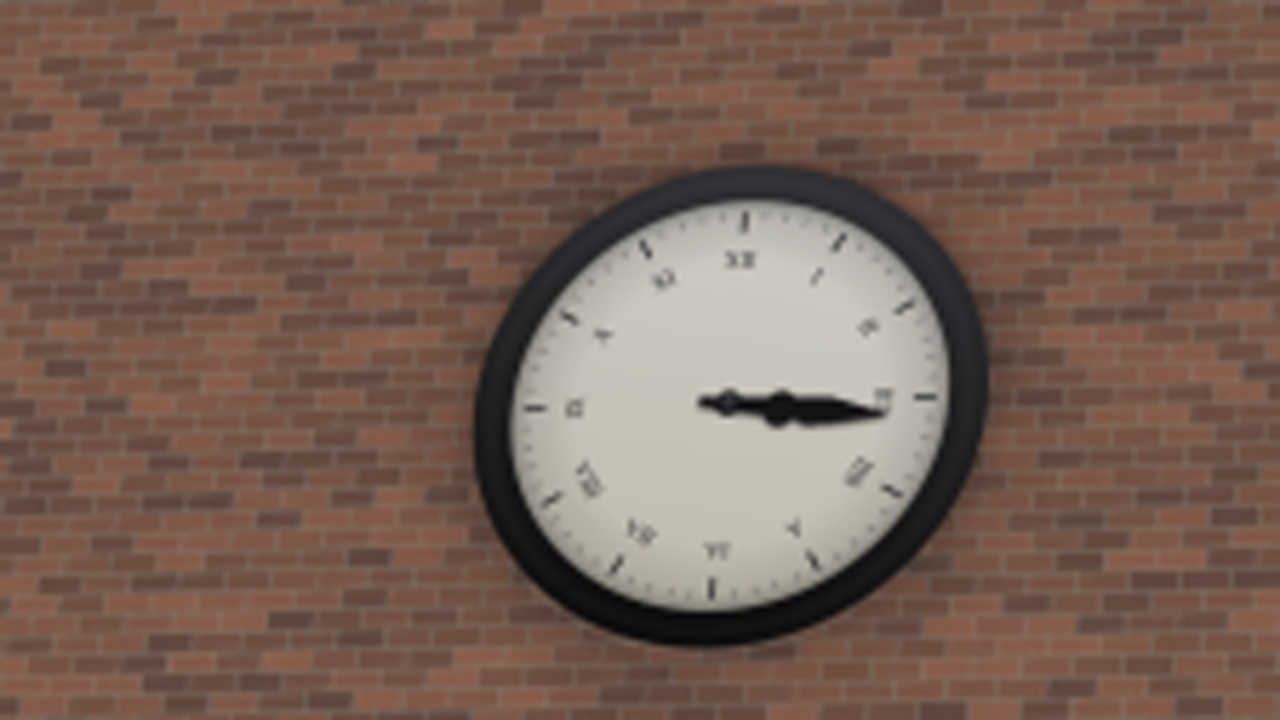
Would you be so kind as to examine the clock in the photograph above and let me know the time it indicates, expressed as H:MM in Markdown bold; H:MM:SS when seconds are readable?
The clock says **3:16**
